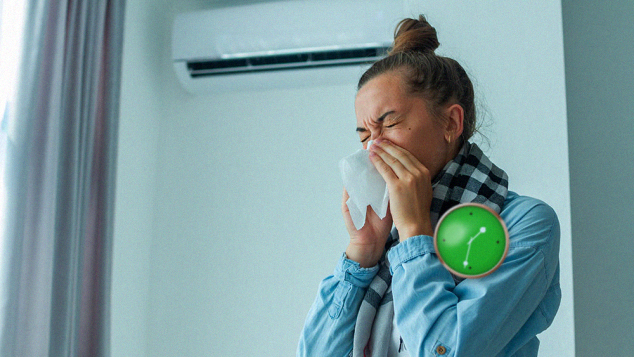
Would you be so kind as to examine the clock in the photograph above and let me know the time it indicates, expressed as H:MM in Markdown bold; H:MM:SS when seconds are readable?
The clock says **1:32**
